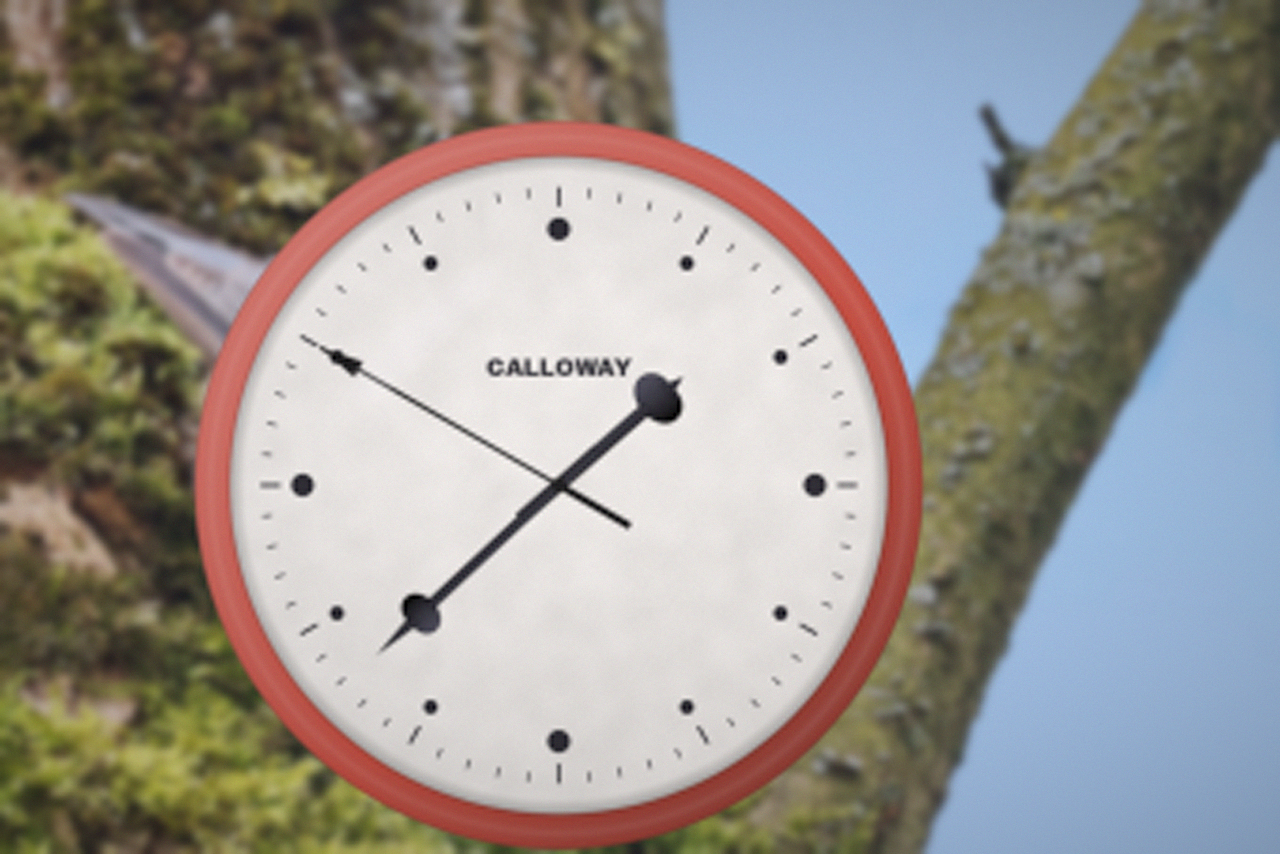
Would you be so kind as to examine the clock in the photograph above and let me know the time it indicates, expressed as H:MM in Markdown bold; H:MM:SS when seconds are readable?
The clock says **1:37:50**
